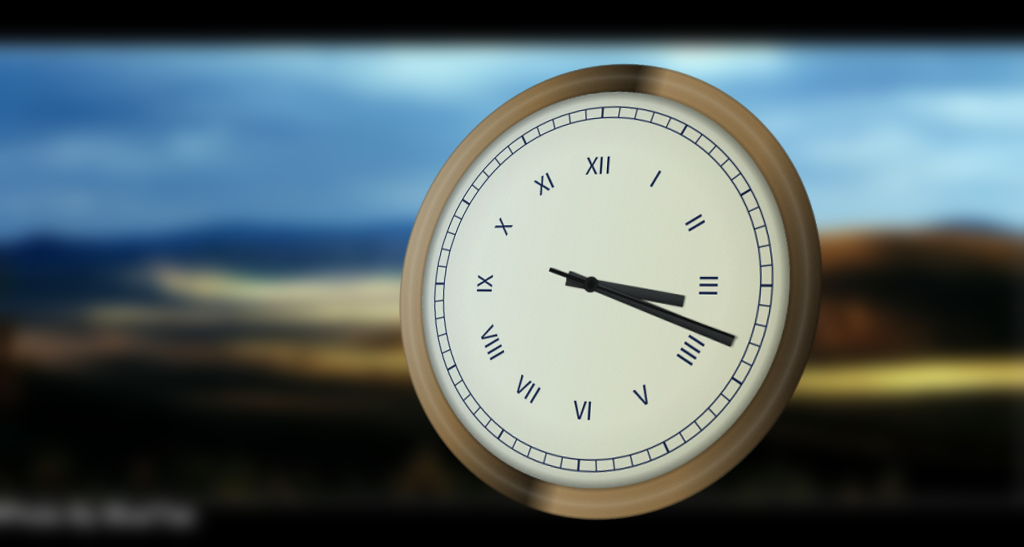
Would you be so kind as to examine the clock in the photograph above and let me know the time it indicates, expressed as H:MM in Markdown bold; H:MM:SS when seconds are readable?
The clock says **3:18:18**
